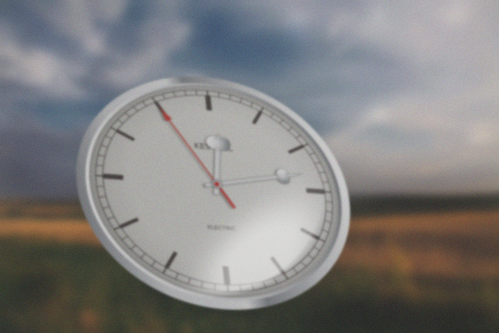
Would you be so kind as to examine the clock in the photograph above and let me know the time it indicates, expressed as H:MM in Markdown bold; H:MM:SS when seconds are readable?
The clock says **12:12:55**
